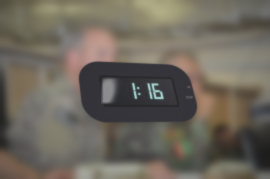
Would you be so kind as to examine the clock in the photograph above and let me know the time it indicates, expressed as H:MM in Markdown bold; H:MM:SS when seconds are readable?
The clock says **1:16**
